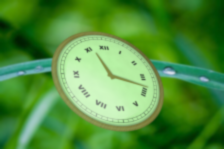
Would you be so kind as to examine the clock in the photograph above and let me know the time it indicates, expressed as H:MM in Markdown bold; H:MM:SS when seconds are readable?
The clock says **11:18**
